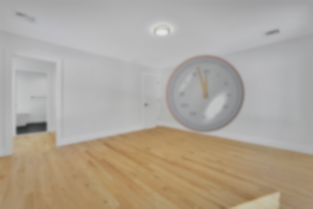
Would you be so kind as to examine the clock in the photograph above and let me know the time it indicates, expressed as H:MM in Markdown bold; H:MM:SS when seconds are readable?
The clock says **11:57**
